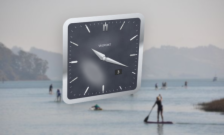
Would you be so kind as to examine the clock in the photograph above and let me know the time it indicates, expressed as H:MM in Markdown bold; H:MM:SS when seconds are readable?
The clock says **10:19**
